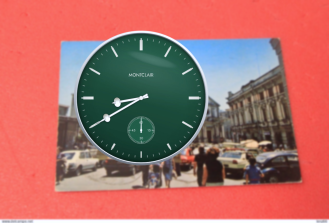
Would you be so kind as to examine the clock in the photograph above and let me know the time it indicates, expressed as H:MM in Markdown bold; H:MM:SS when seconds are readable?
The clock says **8:40**
